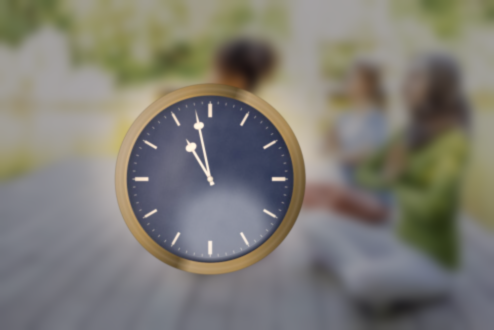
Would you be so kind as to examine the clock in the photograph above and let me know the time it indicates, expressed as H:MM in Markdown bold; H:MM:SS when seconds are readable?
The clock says **10:58**
